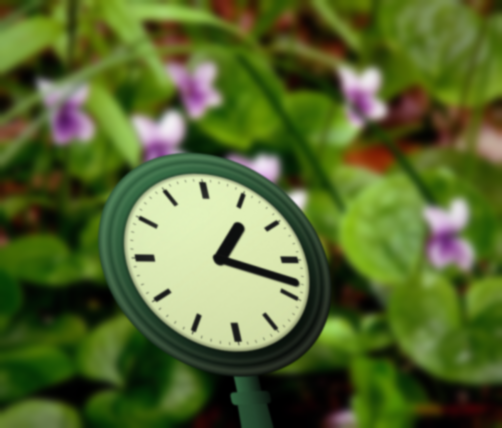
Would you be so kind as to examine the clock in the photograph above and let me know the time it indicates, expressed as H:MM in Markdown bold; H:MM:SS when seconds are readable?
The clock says **1:18**
